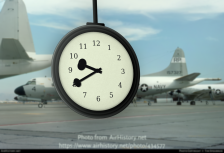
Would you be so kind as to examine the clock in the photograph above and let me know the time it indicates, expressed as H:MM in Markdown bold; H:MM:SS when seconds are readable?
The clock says **9:40**
